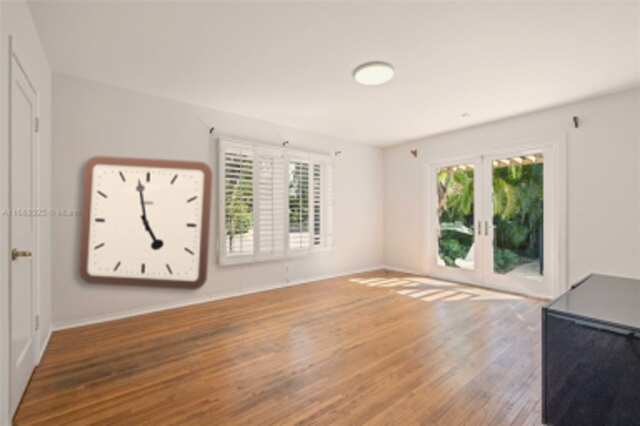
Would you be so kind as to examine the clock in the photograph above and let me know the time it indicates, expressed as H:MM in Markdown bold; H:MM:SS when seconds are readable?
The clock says **4:58**
